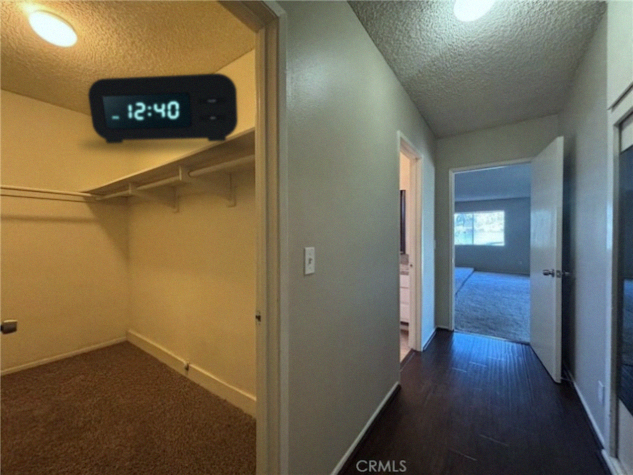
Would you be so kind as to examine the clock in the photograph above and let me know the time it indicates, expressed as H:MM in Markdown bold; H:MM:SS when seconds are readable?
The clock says **12:40**
